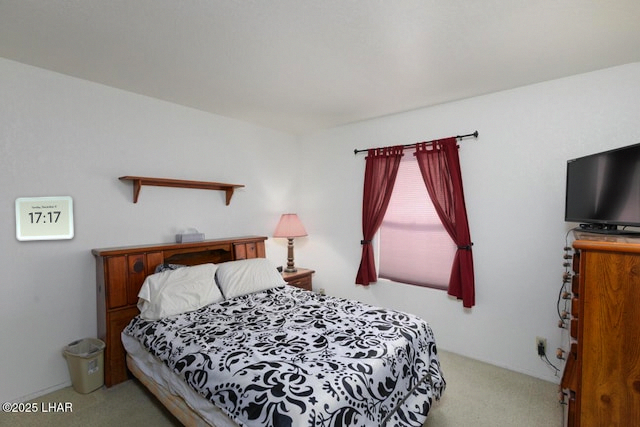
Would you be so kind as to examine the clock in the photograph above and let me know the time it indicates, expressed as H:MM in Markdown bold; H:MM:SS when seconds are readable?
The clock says **17:17**
